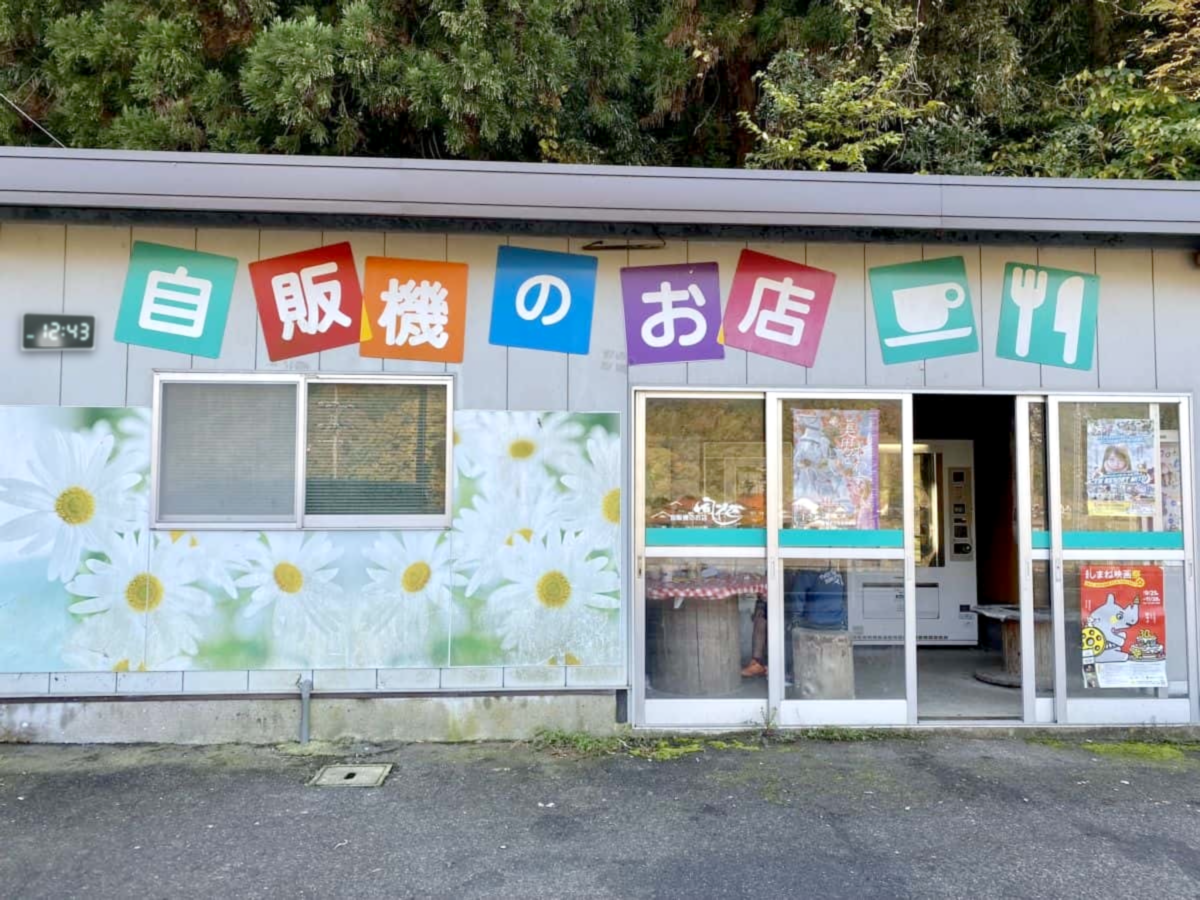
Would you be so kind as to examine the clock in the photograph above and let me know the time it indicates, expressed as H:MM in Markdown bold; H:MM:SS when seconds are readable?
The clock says **12:43**
